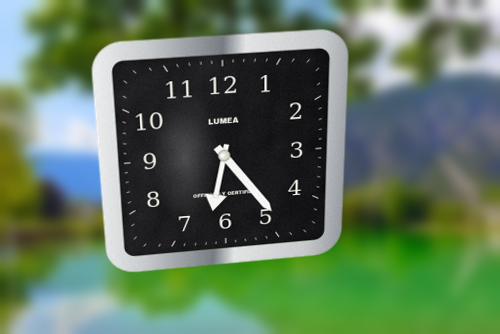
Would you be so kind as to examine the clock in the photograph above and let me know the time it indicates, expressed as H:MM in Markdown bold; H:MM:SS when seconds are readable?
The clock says **6:24**
